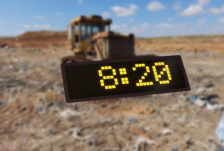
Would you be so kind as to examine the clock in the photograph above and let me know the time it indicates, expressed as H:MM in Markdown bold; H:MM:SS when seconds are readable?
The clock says **8:20**
